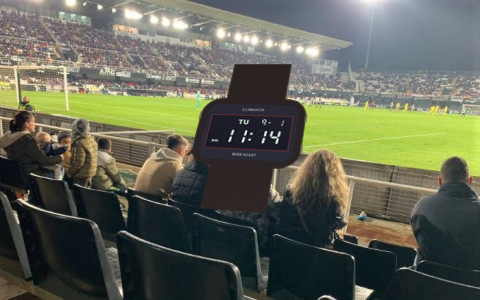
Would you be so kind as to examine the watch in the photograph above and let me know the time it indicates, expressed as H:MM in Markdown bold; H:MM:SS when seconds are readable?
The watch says **11:14**
